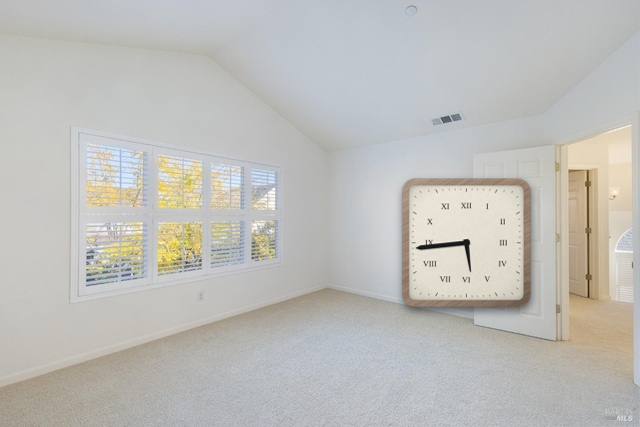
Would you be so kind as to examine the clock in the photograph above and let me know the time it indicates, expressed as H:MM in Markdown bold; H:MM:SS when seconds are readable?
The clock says **5:44**
